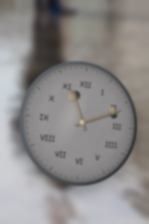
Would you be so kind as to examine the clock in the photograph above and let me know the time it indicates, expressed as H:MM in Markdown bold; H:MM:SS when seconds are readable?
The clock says **11:11**
